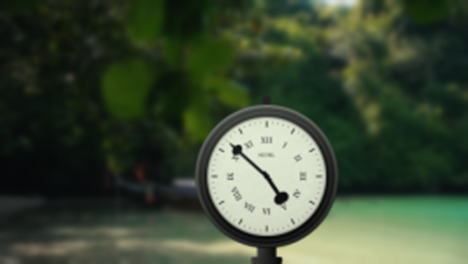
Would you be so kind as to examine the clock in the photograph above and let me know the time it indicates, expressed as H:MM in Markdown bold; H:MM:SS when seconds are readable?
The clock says **4:52**
